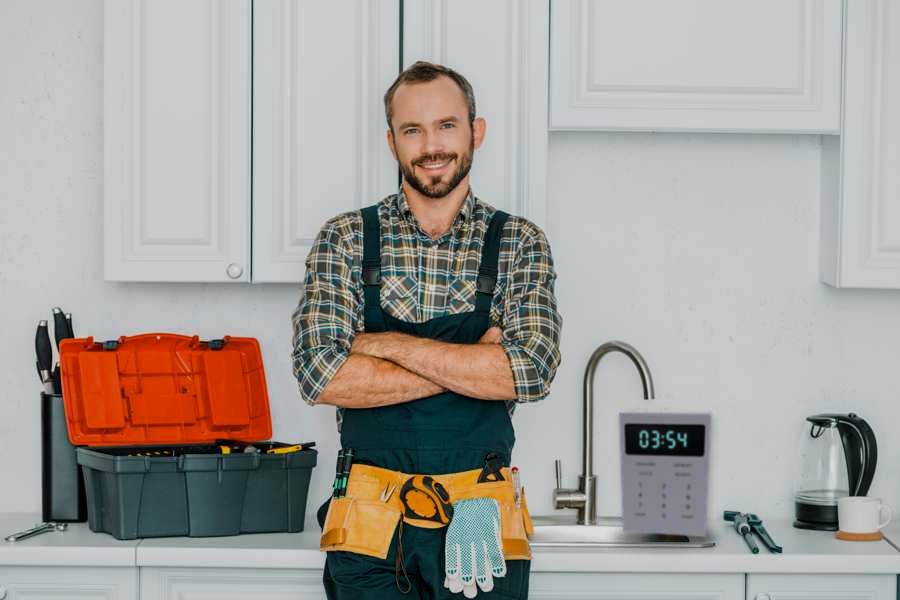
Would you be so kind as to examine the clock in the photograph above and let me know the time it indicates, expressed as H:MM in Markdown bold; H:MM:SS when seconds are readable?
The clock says **3:54**
